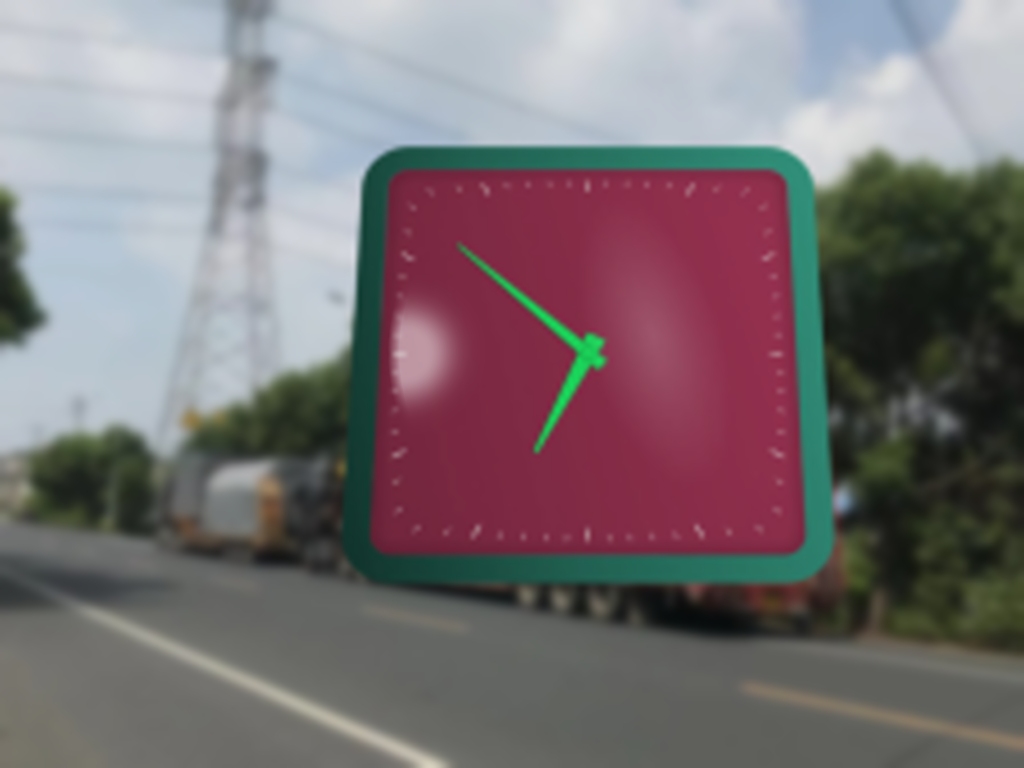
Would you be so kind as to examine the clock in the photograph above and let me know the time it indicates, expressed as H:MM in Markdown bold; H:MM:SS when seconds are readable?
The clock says **6:52**
